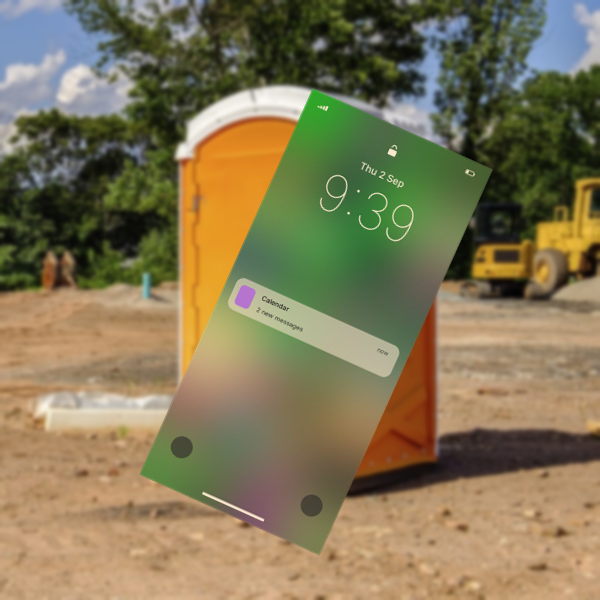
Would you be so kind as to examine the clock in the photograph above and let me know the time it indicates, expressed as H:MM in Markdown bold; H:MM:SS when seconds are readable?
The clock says **9:39**
